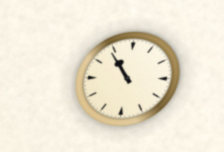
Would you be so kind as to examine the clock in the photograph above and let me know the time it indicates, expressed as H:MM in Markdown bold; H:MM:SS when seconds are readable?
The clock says **10:54**
